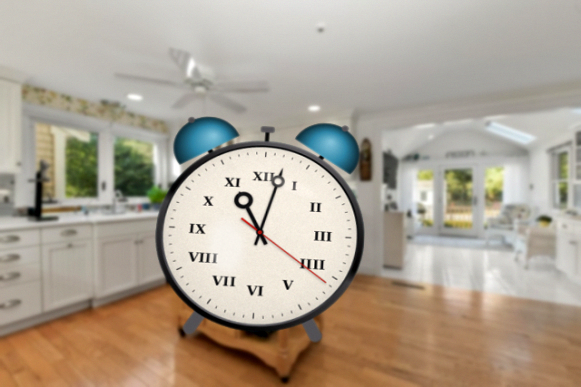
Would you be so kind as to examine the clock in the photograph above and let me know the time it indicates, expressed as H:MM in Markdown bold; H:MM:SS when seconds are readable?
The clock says **11:02:21**
